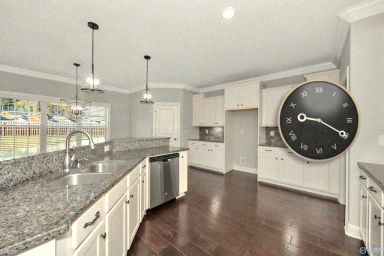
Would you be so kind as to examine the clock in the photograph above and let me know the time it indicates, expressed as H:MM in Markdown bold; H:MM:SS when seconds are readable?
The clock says **9:20**
